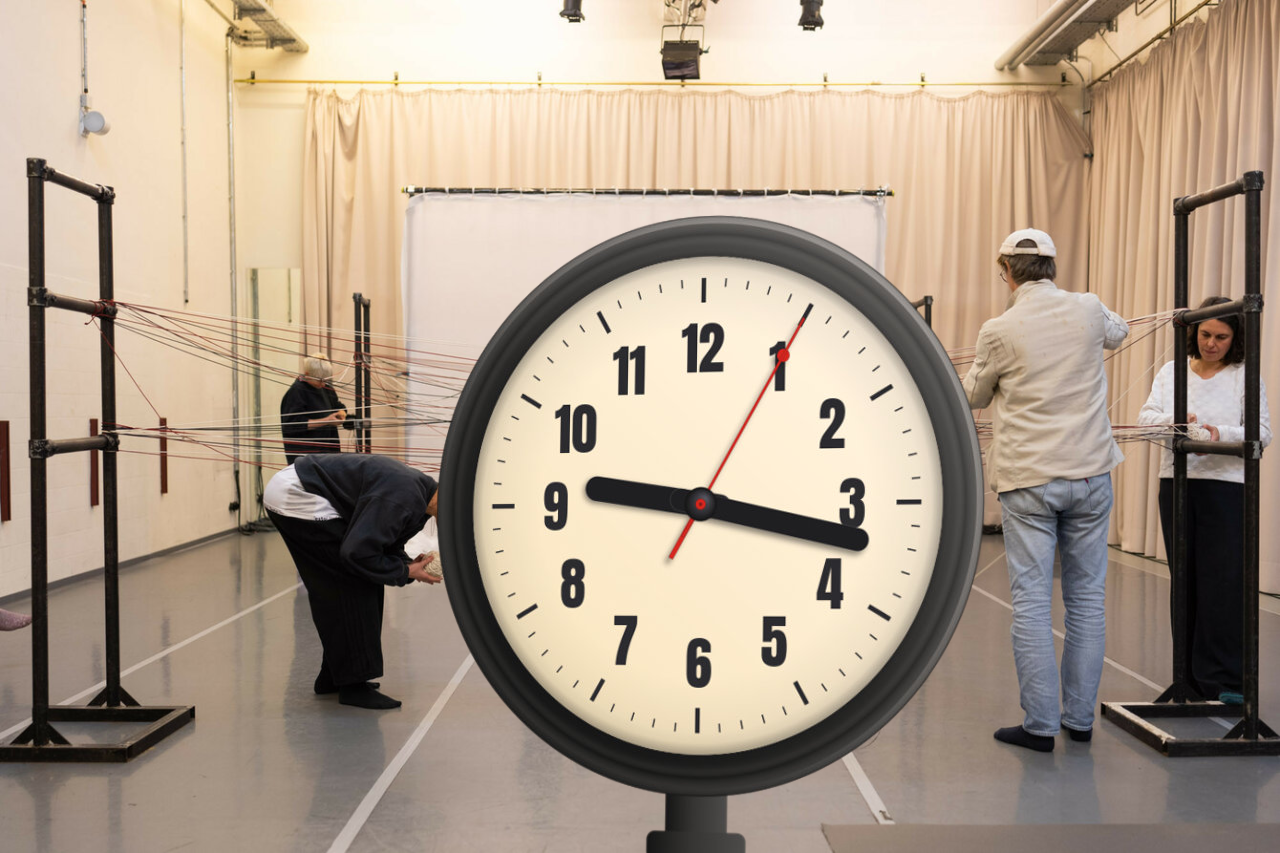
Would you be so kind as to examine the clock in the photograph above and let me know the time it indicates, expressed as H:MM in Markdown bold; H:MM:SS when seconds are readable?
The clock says **9:17:05**
